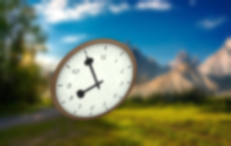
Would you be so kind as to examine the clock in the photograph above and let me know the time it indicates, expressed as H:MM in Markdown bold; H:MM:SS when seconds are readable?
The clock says **7:55**
